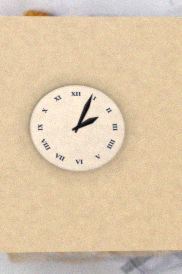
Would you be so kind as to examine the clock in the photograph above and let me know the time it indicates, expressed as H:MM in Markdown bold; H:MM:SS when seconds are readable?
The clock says **2:04**
